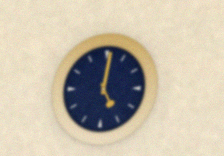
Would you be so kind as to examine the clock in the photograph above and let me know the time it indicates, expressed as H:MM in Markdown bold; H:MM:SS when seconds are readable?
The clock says **5:01**
